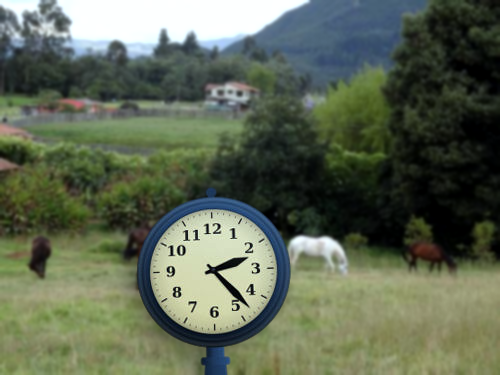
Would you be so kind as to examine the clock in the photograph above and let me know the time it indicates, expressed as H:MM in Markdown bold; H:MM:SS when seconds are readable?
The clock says **2:23**
